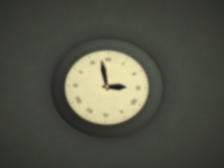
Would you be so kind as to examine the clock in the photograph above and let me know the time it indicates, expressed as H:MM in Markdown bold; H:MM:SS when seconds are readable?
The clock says **2:58**
